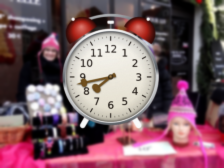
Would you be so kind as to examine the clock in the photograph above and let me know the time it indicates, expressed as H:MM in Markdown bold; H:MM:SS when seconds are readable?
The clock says **7:43**
